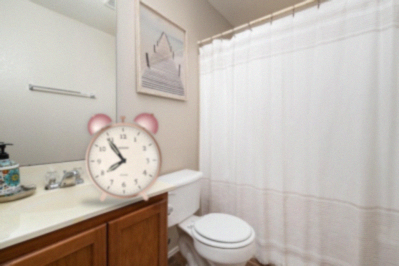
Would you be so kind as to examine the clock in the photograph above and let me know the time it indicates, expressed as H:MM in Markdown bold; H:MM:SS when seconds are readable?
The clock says **7:54**
